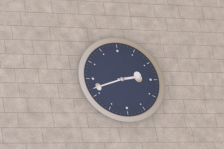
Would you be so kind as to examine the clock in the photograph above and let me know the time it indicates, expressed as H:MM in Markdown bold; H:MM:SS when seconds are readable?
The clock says **2:42**
